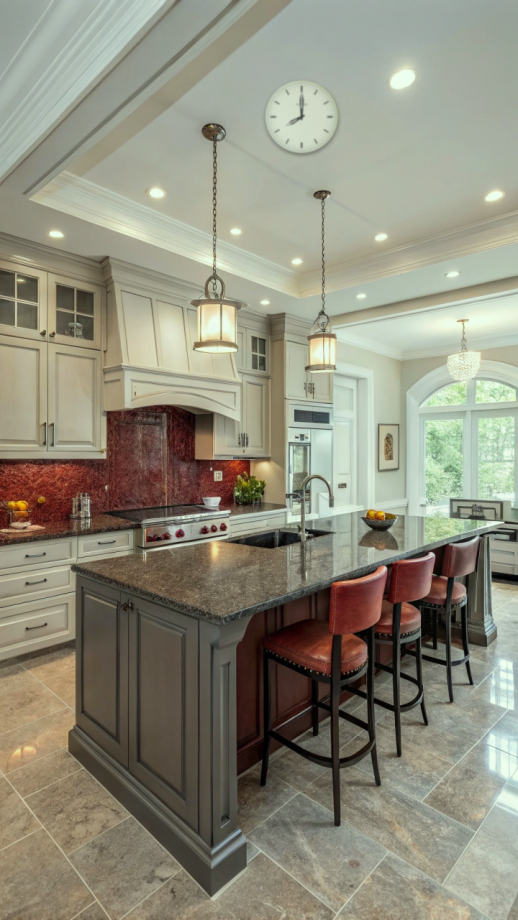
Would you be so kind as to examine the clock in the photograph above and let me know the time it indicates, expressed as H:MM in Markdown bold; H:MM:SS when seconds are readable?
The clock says **8:00**
